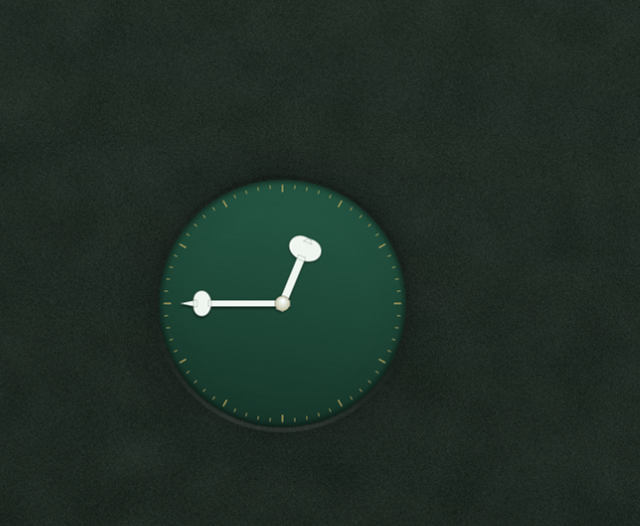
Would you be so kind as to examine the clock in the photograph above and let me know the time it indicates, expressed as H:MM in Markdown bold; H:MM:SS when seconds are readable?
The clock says **12:45**
